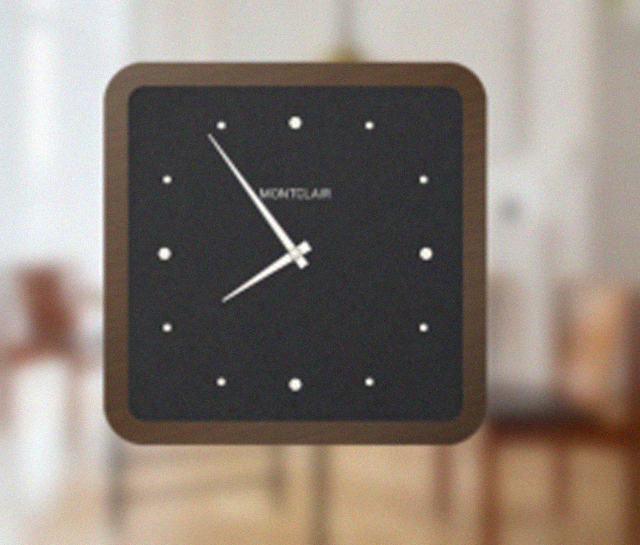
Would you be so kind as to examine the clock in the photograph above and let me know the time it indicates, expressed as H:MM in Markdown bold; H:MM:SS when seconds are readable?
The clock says **7:54**
